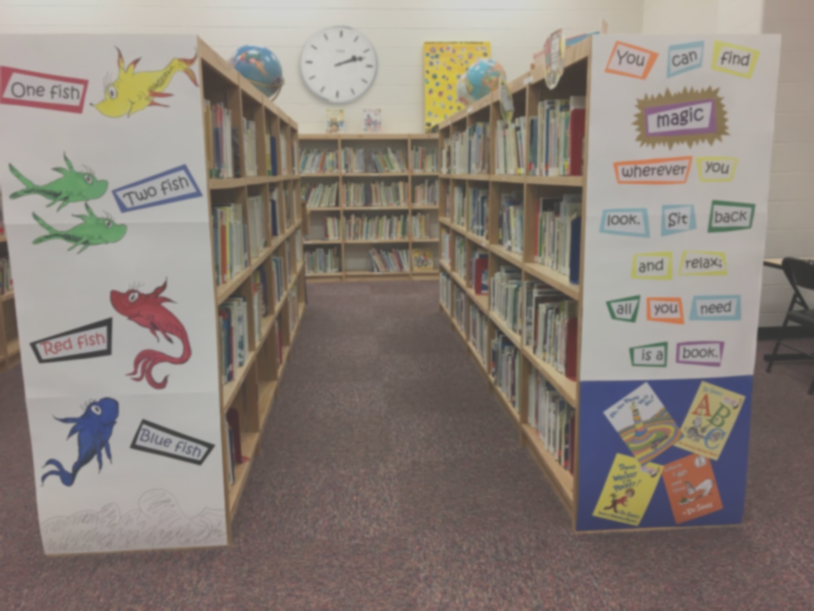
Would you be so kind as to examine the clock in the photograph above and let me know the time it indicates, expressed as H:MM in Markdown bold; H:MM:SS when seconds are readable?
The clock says **2:12**
